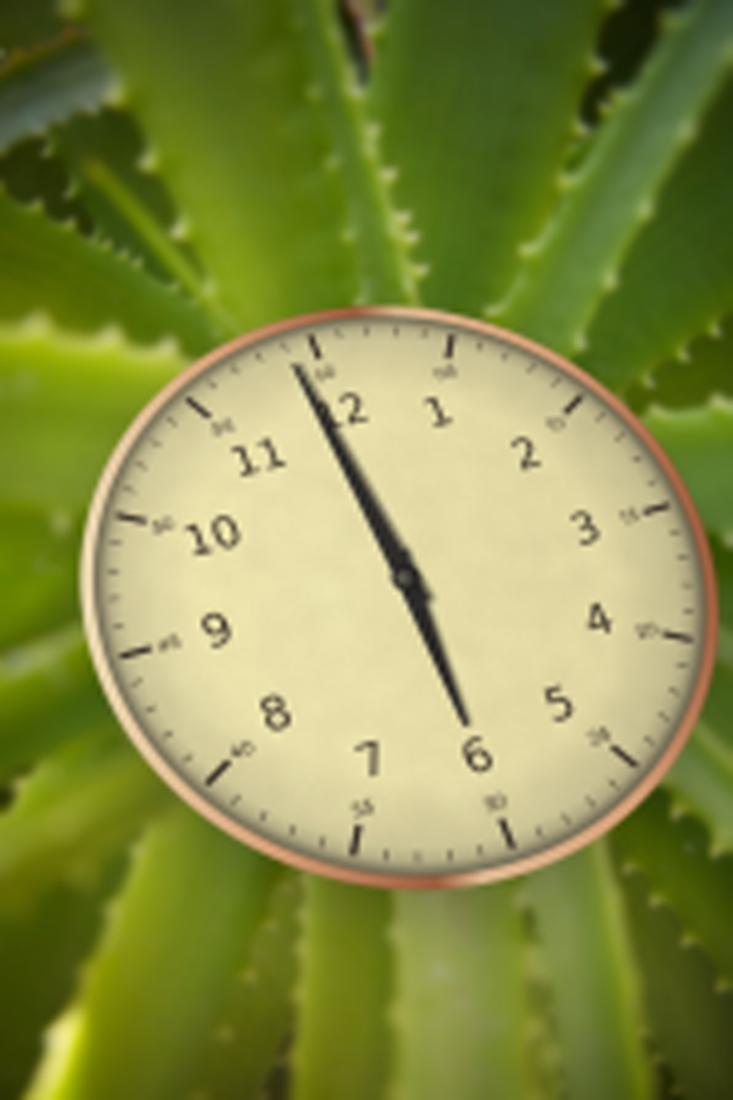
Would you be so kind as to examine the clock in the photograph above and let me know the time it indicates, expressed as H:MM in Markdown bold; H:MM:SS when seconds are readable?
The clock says **5:59**
